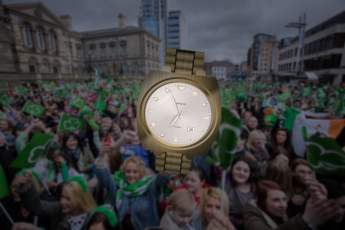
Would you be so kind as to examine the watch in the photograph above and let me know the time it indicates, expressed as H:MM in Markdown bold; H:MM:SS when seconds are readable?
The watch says **6:56**
